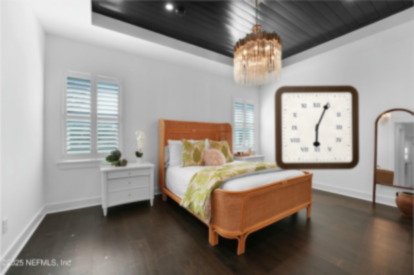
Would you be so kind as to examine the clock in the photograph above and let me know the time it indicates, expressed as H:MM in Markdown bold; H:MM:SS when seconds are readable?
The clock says **6:04**
